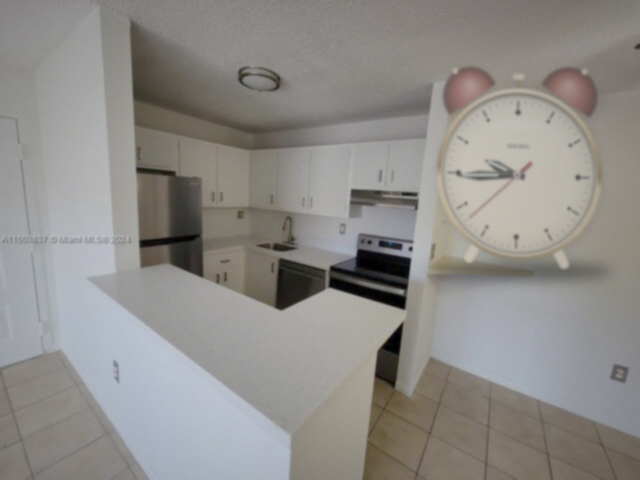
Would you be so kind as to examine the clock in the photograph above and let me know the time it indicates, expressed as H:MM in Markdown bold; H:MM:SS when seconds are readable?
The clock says **9:44:38**
